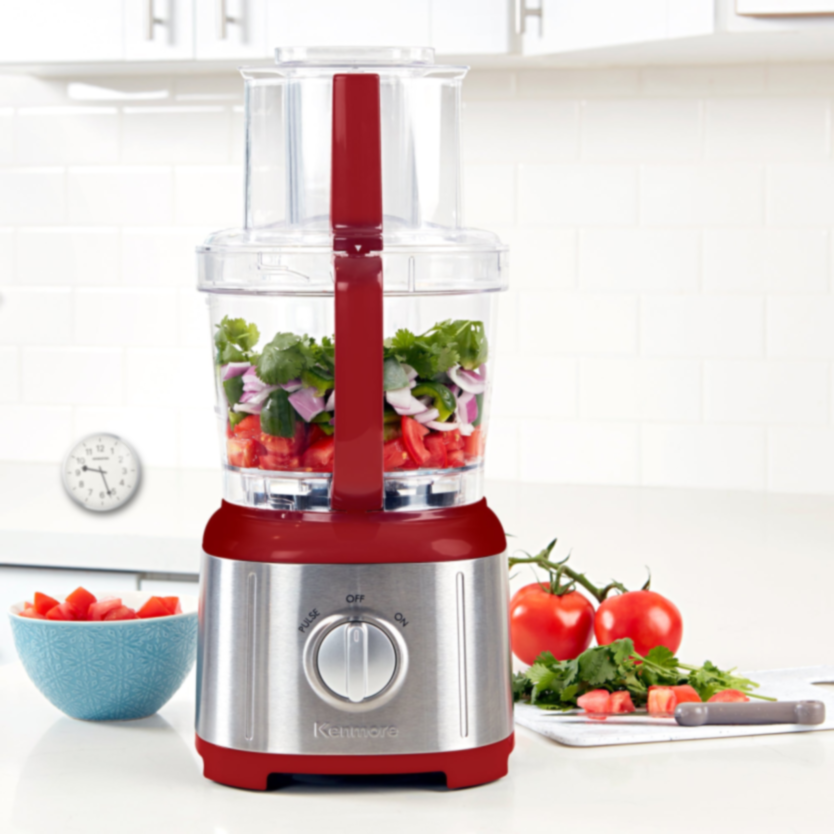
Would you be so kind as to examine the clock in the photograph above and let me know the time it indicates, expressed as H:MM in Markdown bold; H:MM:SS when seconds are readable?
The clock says **9:27**
